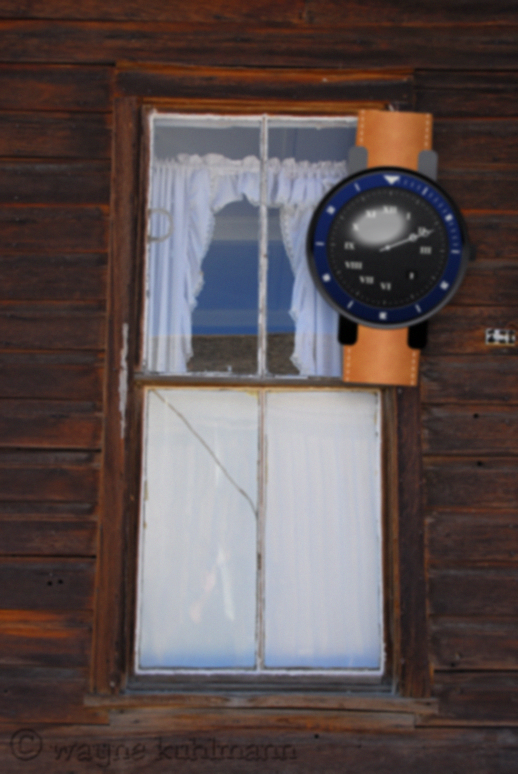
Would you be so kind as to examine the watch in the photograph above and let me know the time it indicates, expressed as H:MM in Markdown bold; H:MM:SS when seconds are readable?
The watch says **2:11**
